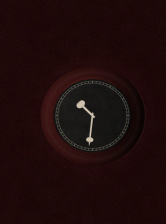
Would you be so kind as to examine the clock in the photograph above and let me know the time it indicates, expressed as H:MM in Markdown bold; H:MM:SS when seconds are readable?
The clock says **10:31**
